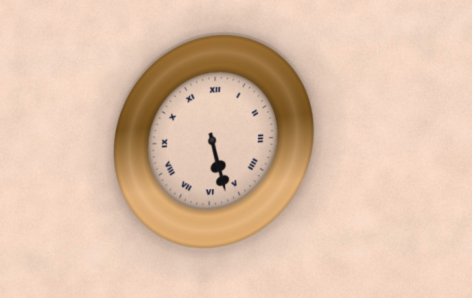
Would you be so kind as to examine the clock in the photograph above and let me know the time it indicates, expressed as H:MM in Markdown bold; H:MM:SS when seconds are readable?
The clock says **5:27**
